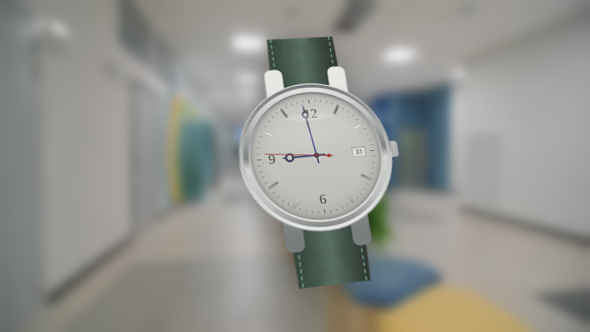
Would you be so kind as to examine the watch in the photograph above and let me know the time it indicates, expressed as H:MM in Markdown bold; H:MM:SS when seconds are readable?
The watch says **8:58:46**
